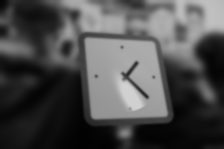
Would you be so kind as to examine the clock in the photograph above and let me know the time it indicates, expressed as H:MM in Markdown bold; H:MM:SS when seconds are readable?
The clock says **1:23**
